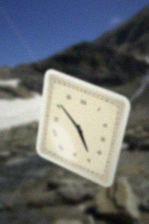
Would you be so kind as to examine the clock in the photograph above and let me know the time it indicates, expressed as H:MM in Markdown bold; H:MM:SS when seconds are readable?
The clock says **4:51**
